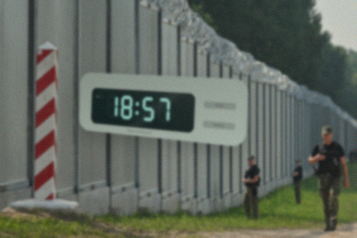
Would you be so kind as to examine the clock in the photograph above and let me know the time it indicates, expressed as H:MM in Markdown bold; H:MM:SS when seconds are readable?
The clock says **18:57**
